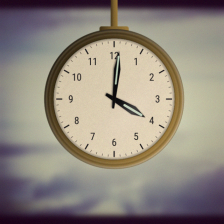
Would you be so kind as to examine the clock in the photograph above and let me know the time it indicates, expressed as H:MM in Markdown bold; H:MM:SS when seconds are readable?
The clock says **4:01**
